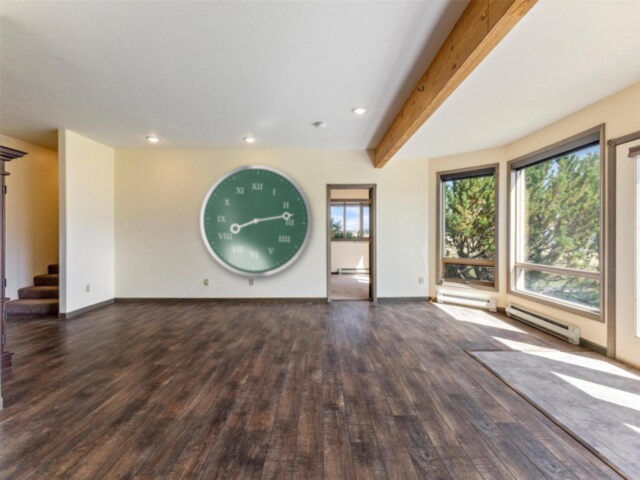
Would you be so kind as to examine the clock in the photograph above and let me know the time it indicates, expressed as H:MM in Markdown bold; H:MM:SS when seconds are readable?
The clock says **8:13**
